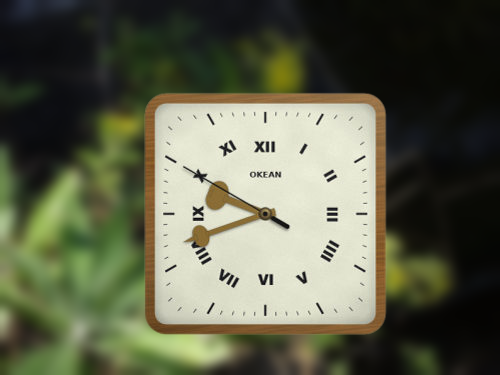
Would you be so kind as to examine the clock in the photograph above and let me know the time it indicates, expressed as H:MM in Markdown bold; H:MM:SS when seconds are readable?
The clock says **9:41:50**
